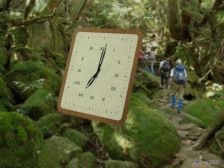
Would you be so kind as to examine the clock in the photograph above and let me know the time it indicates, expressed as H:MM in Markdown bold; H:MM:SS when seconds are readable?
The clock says **7:01**
